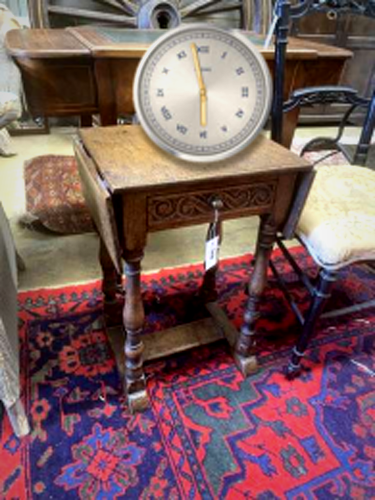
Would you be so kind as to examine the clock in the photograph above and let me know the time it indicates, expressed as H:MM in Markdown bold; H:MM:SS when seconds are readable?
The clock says **5:58**
